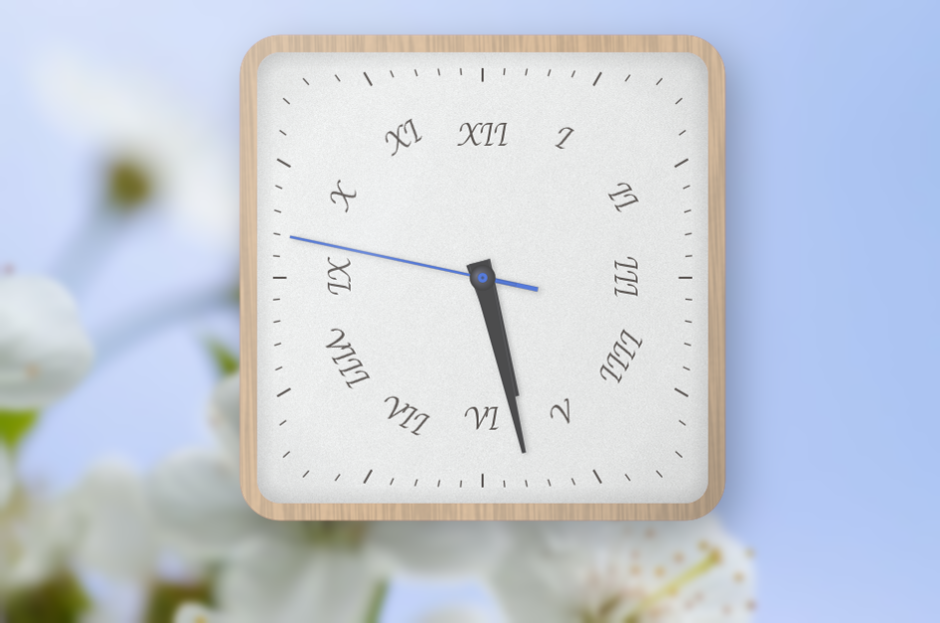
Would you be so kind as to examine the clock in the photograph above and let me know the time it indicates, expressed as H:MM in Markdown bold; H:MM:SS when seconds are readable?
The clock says **5:27:47**
